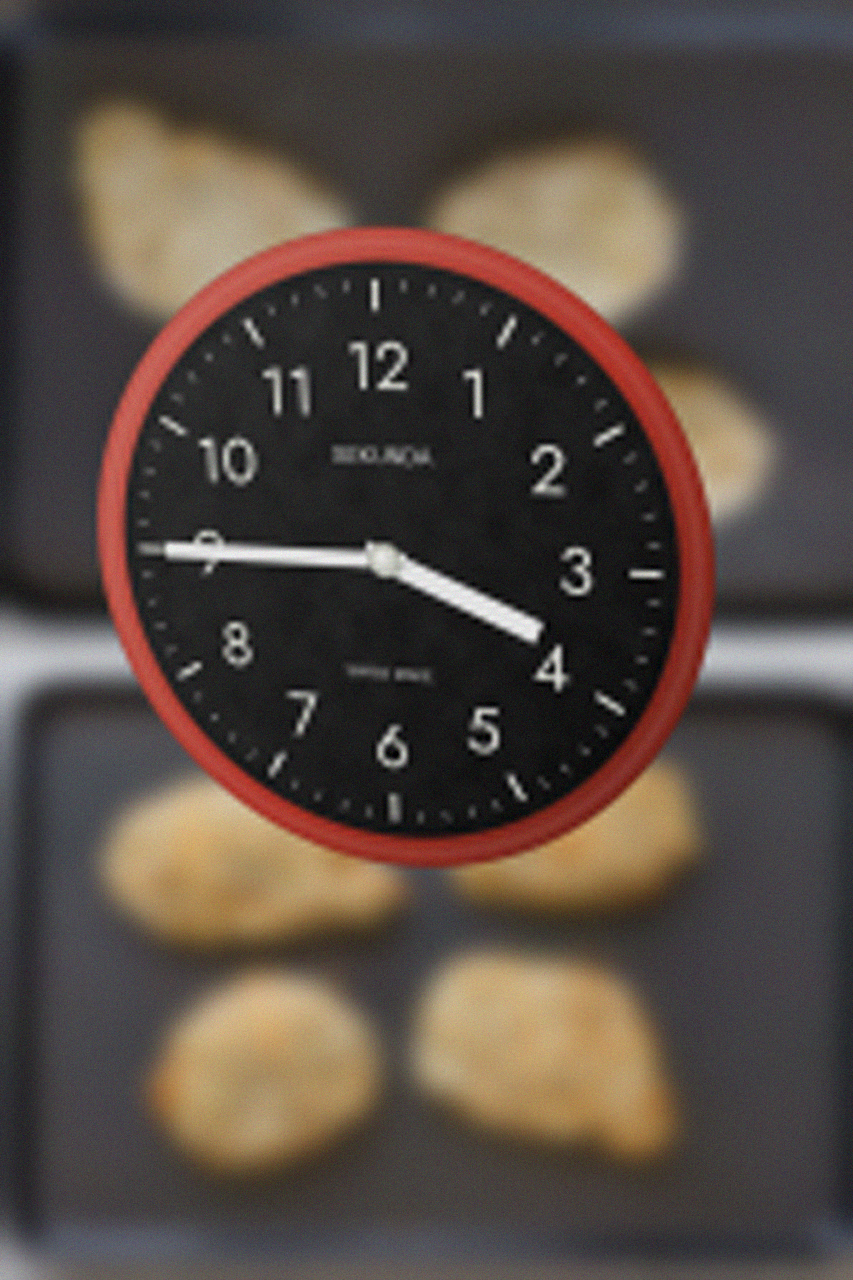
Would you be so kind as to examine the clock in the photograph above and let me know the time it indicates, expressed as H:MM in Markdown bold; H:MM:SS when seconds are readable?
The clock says **3:45**
